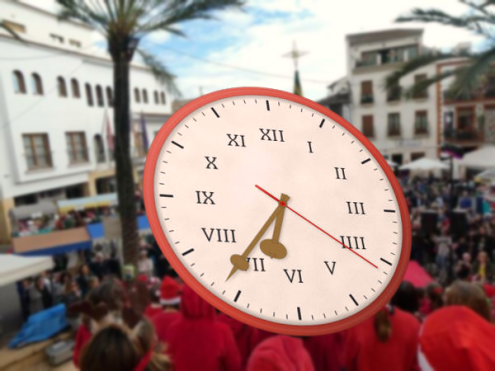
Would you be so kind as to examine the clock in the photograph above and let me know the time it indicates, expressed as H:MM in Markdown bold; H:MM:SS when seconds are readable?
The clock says **6:36:21**
